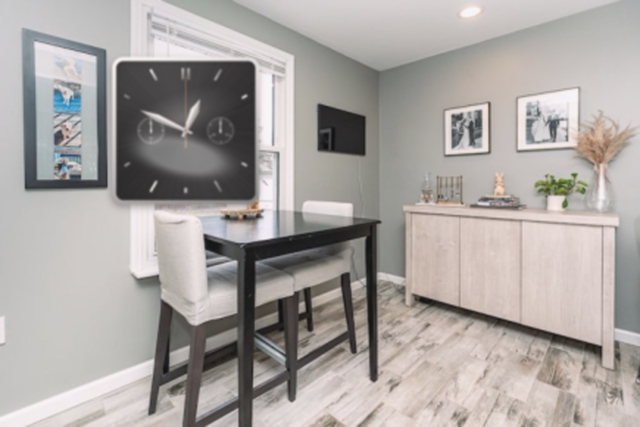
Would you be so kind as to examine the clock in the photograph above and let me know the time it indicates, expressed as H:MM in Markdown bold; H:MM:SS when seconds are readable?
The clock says **12:49**
